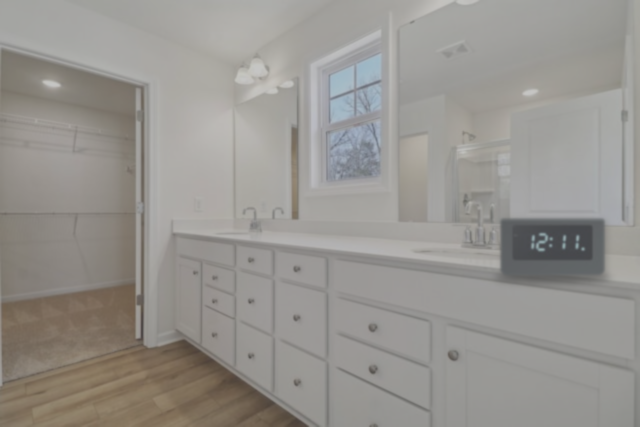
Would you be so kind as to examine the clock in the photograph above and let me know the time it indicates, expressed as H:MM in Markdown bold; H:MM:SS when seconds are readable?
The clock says **12:11**
